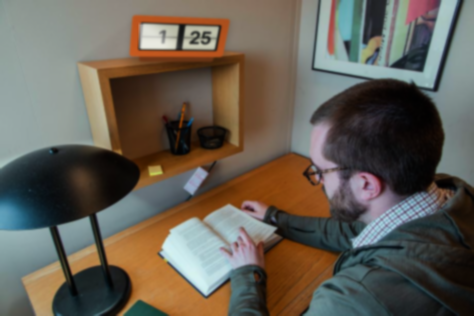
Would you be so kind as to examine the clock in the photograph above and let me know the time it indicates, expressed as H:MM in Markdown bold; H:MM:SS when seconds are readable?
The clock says **1:25**
